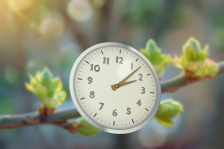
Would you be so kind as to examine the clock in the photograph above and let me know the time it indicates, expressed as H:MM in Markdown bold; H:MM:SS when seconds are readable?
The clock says **2:07**
